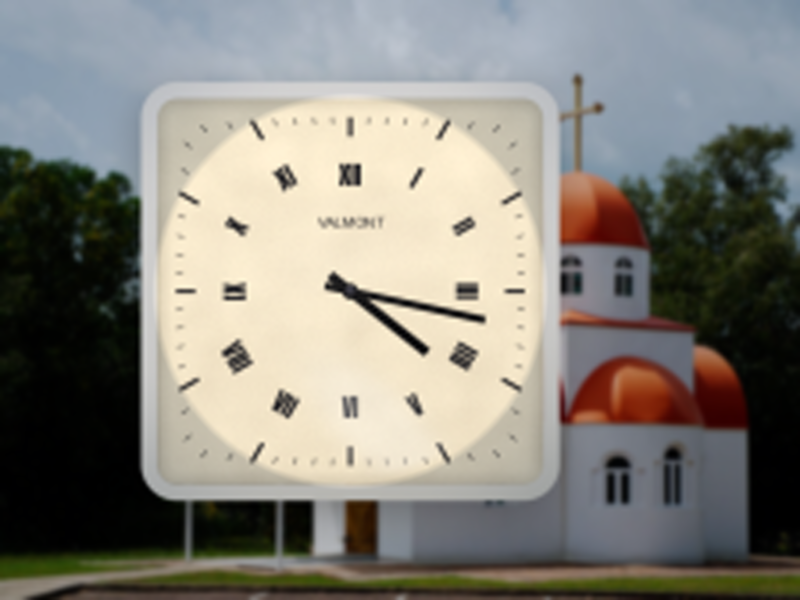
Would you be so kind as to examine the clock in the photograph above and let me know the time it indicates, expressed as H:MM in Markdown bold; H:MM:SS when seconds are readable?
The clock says **4:17**
